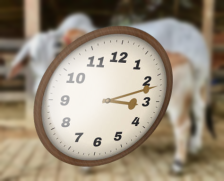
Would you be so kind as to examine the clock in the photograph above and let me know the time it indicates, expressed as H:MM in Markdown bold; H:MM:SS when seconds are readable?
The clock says **3:12**
